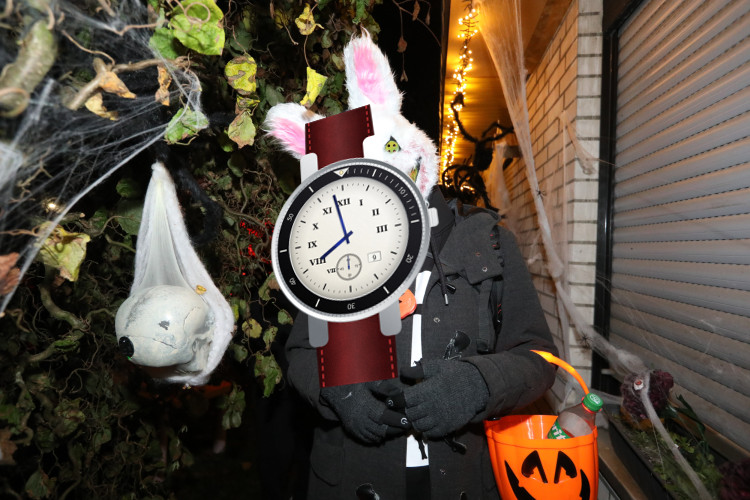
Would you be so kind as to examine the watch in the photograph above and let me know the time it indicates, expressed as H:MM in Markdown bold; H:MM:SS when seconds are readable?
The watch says **7:58**
